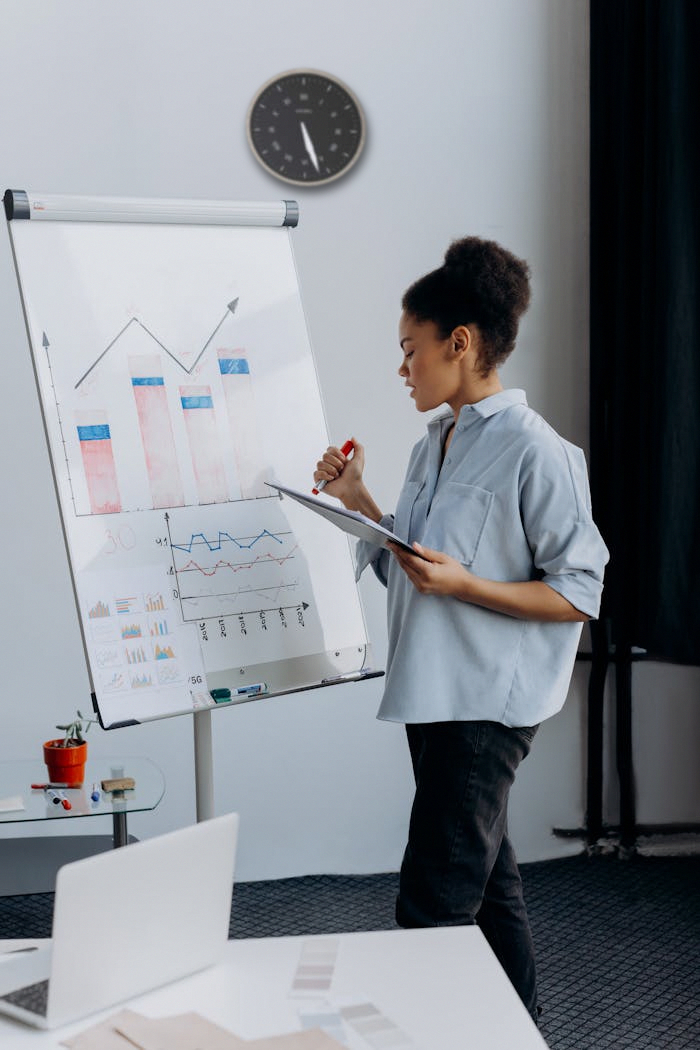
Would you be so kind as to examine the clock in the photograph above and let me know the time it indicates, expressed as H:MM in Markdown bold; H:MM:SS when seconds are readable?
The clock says **5:27**
